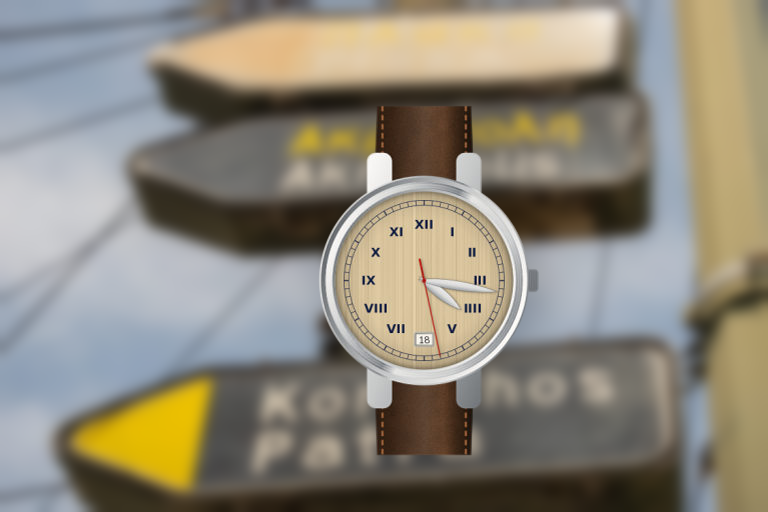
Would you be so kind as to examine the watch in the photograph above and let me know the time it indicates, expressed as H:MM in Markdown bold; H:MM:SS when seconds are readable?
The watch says **4:16:28**
